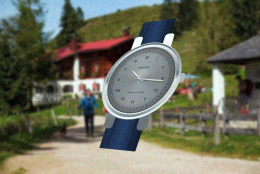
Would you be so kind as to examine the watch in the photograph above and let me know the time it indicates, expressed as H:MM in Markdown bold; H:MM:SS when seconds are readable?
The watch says **10:16**
